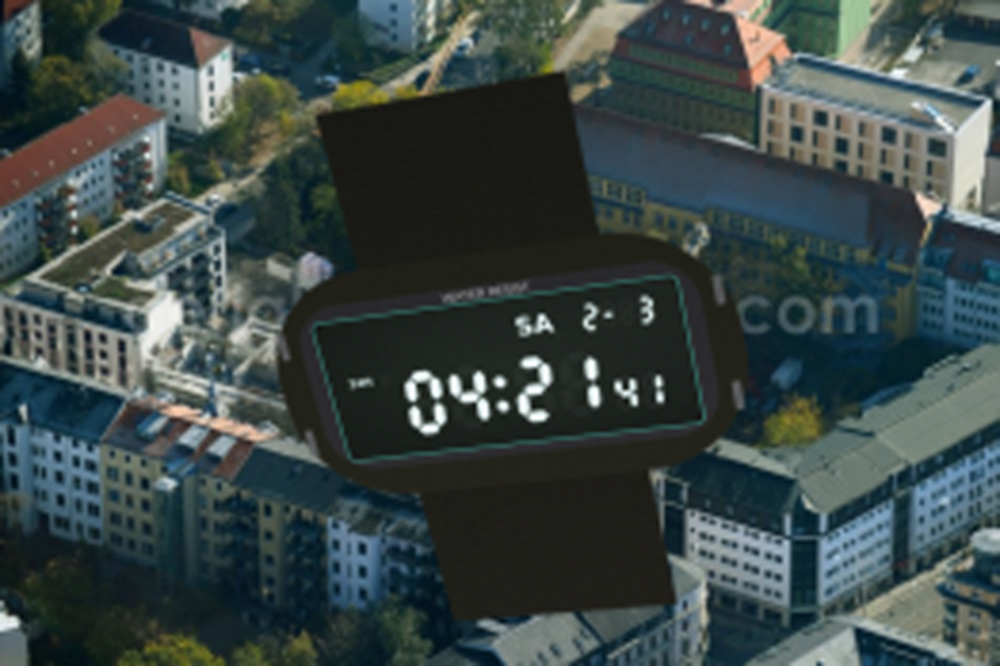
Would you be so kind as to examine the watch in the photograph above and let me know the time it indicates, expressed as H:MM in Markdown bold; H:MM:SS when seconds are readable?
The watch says **4:21:41**
